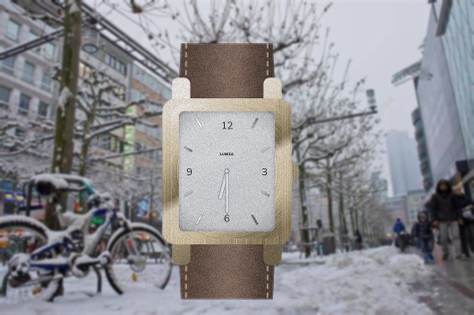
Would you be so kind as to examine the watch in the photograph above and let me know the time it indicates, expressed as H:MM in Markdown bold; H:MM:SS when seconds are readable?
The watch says **6:30**
